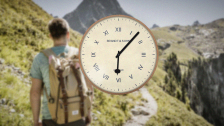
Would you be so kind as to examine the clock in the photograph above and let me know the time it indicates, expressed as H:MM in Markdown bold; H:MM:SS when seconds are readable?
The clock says **6:07**
